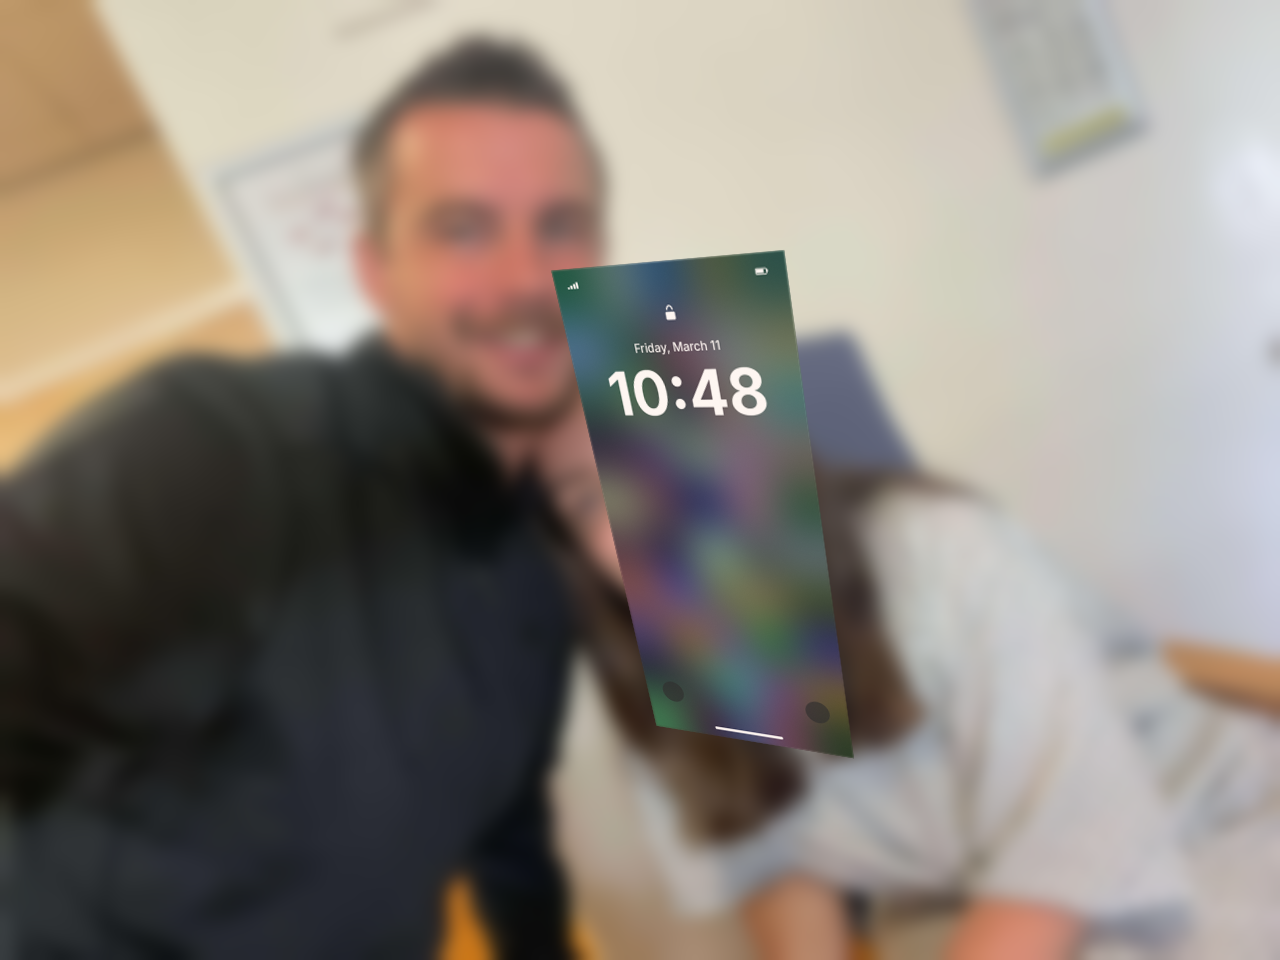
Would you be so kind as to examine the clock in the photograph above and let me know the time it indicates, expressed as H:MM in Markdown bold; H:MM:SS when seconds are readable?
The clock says **10:48**
